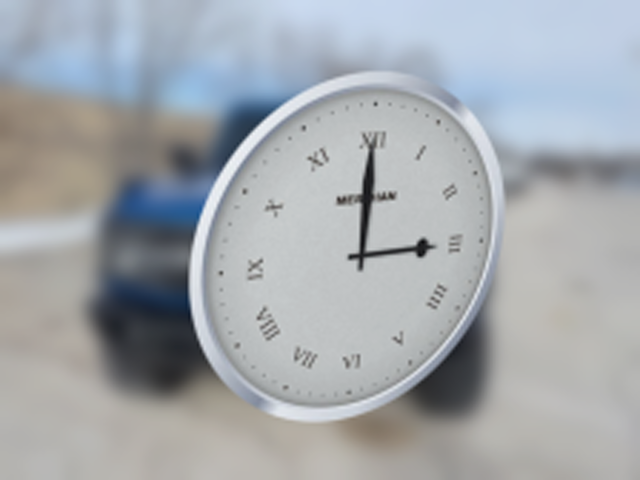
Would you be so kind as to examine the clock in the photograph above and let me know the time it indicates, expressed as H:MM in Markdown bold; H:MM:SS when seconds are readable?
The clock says **3:00**
